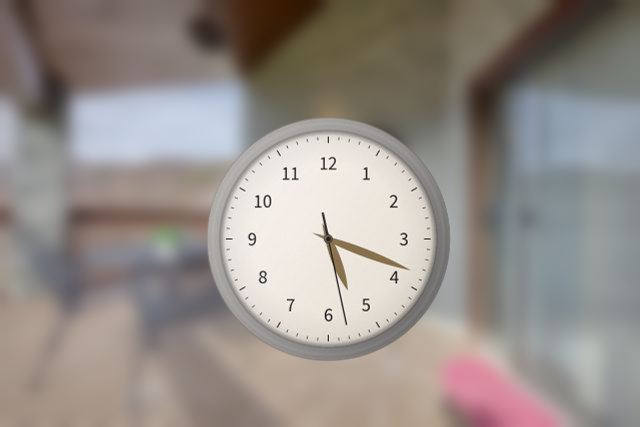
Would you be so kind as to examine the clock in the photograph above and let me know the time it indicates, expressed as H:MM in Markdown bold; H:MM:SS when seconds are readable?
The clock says **5:18:28**
